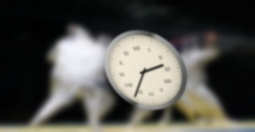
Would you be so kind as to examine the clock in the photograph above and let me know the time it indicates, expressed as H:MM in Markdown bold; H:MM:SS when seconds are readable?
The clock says **2:36**
